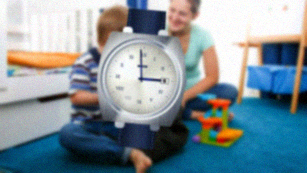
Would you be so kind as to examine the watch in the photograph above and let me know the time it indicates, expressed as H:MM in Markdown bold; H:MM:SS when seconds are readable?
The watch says **2:59**
